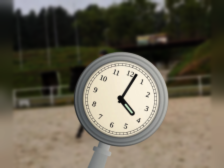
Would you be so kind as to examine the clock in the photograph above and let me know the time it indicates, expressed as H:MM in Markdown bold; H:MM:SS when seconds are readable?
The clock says **4:02**
